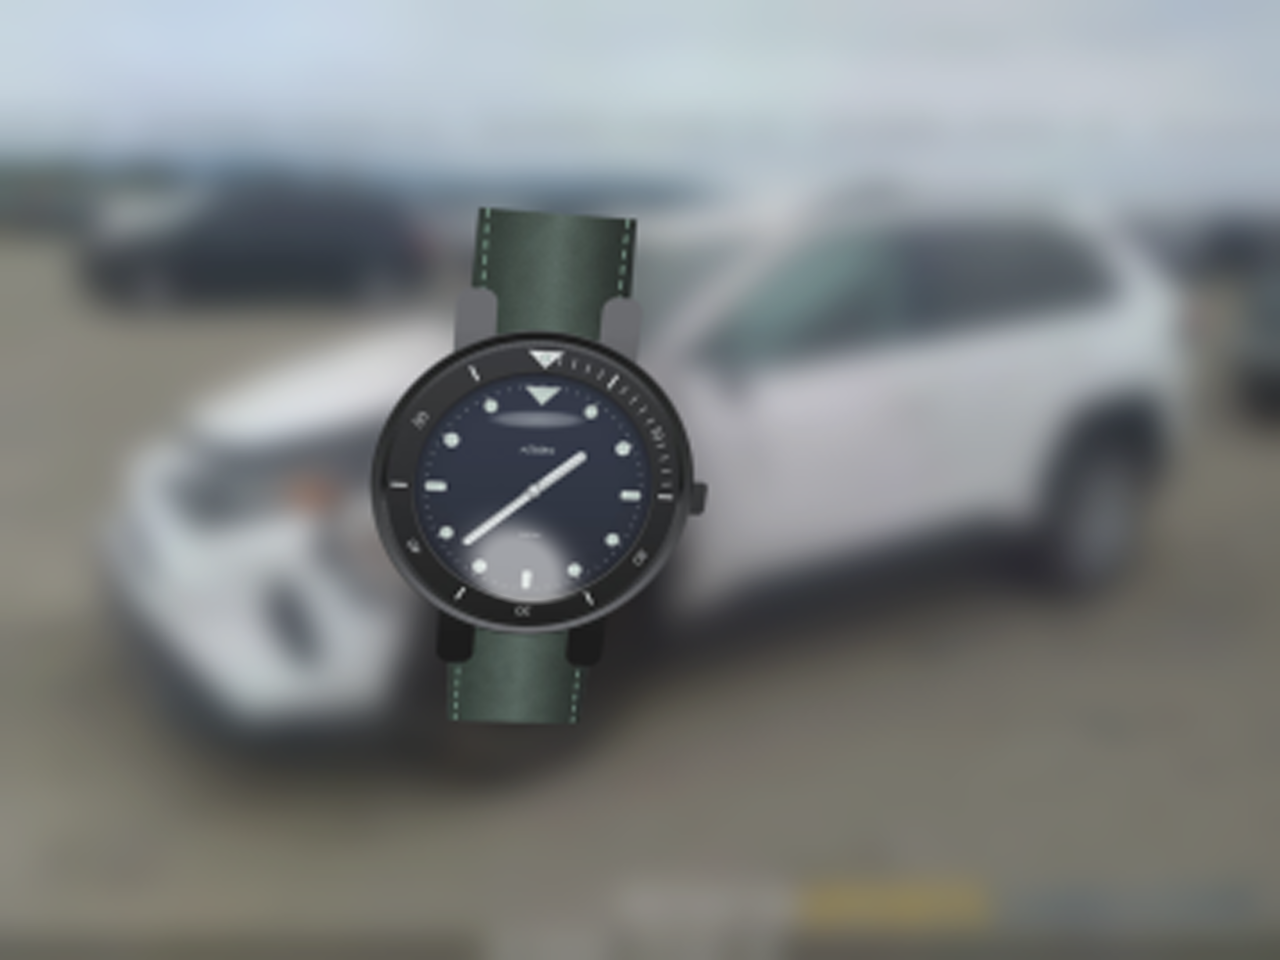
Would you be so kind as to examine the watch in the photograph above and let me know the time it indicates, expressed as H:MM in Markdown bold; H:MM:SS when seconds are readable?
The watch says **1:38**
